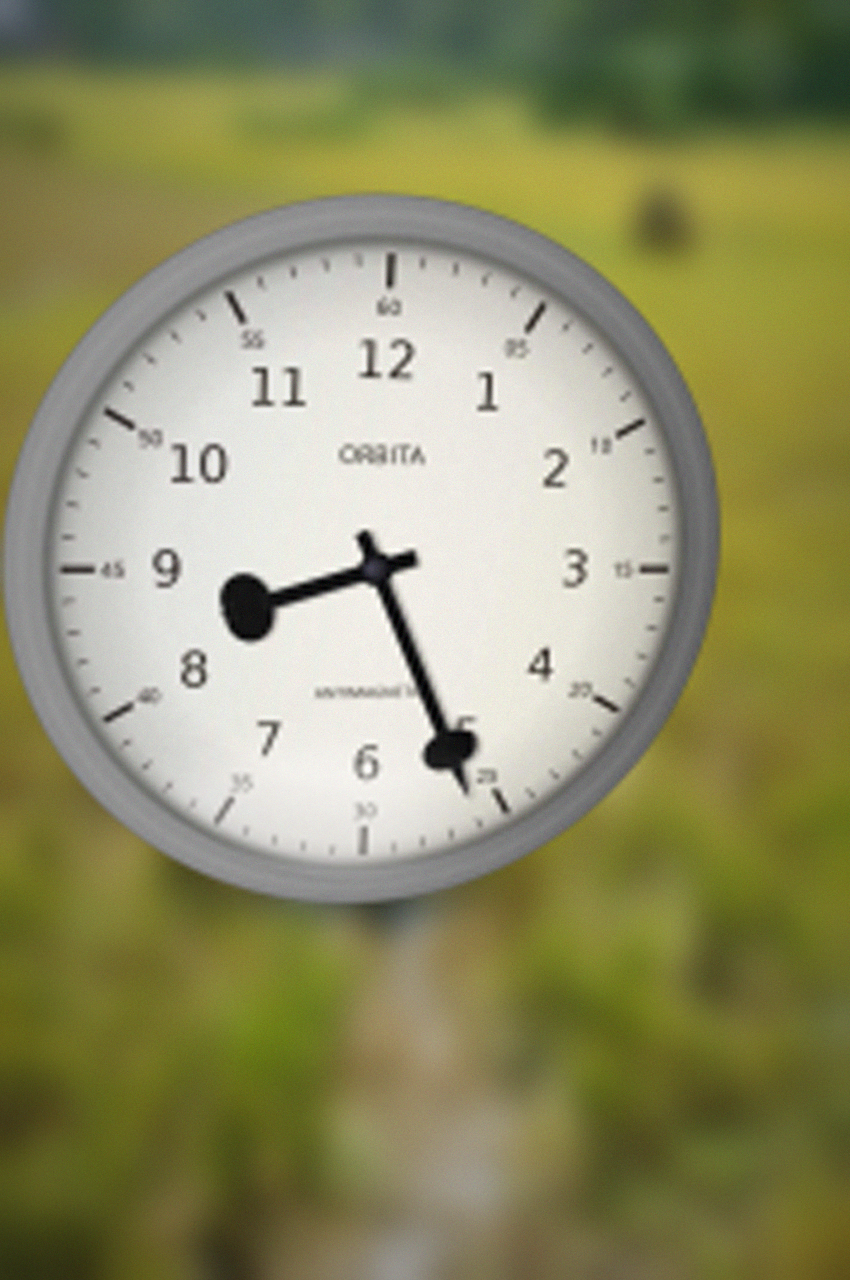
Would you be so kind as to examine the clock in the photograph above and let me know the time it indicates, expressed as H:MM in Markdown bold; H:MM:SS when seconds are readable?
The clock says **8:26**
